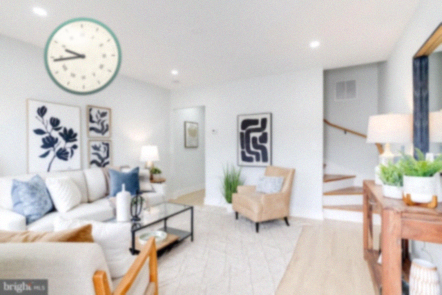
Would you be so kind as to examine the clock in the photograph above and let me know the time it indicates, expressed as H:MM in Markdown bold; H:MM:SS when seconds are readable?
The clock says **9:44**
